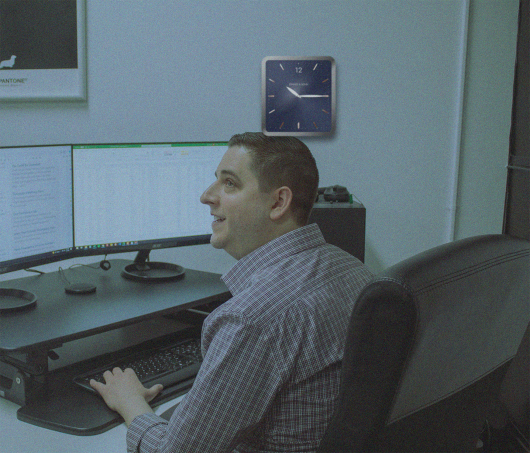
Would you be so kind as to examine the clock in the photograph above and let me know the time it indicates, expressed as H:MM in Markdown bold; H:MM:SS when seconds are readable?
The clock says **10:15**
